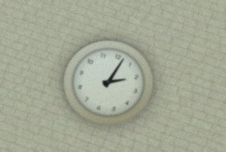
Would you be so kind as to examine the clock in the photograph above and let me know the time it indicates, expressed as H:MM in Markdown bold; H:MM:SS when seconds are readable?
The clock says **2:02**
